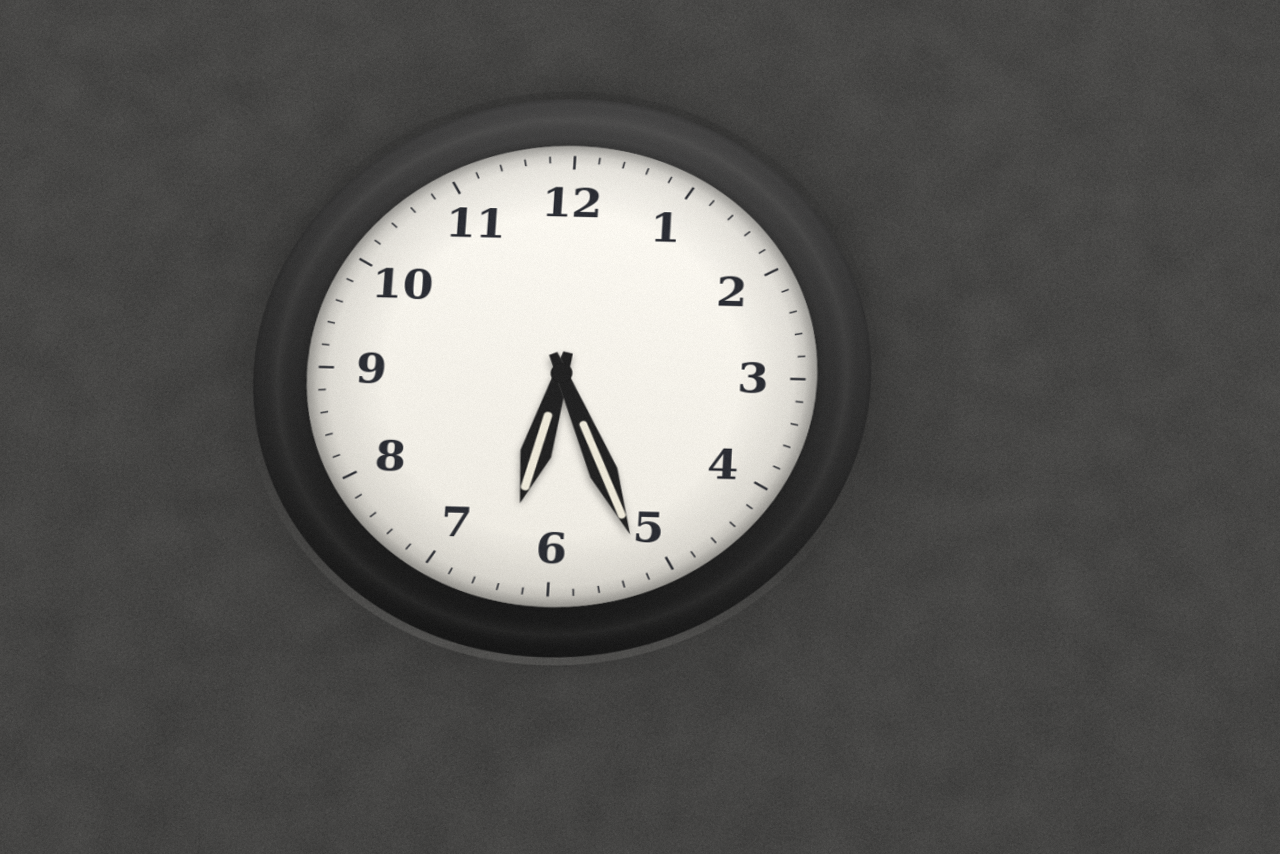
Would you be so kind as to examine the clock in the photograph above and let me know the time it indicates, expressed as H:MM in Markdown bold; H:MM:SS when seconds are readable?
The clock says **6:26**
